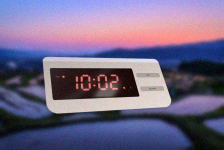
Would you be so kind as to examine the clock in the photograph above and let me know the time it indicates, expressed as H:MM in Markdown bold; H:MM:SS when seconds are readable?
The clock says **10:02**
